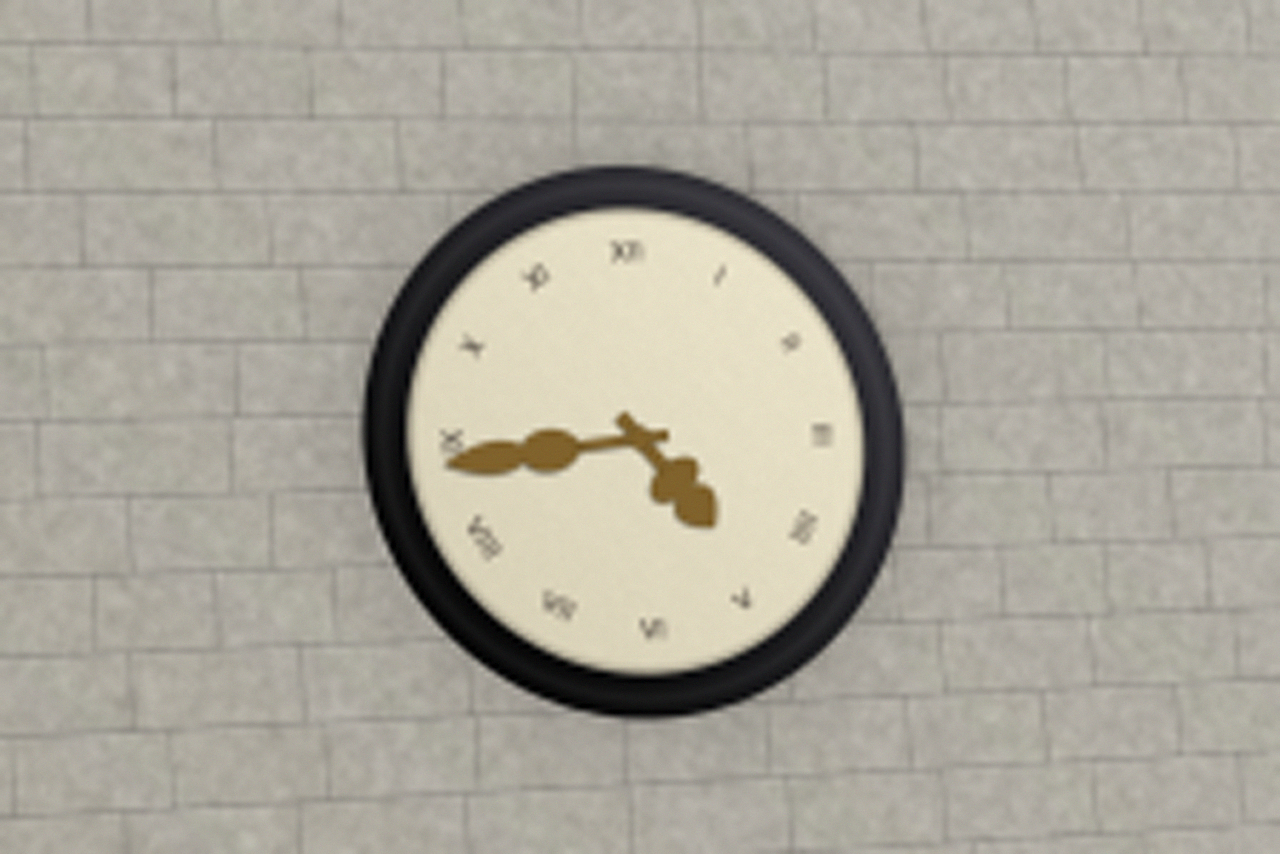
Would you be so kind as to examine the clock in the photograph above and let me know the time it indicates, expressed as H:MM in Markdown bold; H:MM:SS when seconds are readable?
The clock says **4:44**
